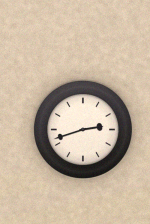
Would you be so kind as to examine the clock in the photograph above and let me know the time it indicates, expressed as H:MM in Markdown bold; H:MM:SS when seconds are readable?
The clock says **2:42**
